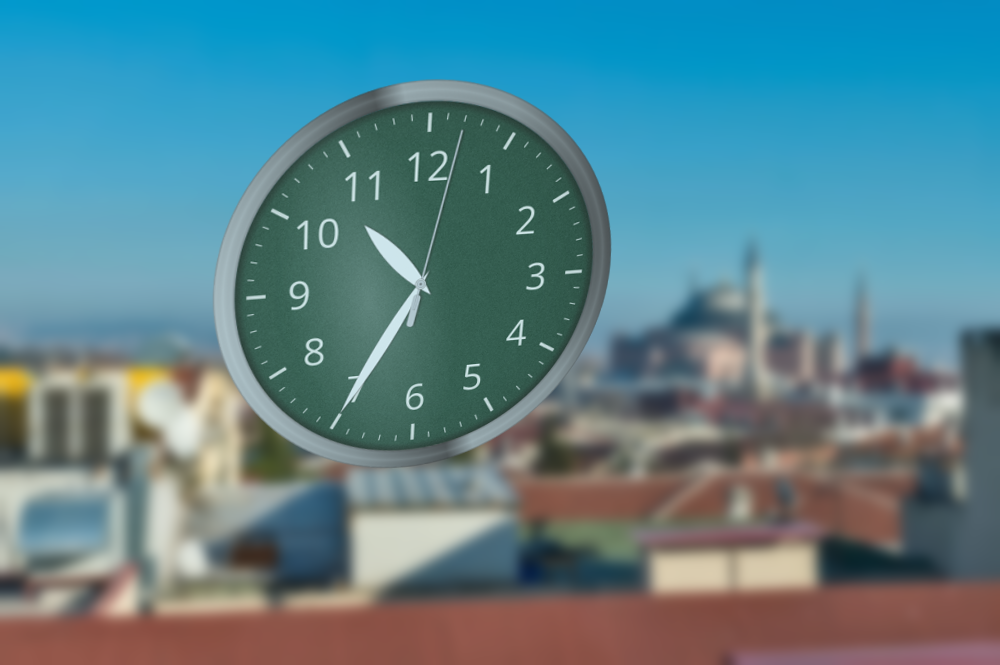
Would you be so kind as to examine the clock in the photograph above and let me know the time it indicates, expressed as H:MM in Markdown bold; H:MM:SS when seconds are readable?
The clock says **10:35:02**
